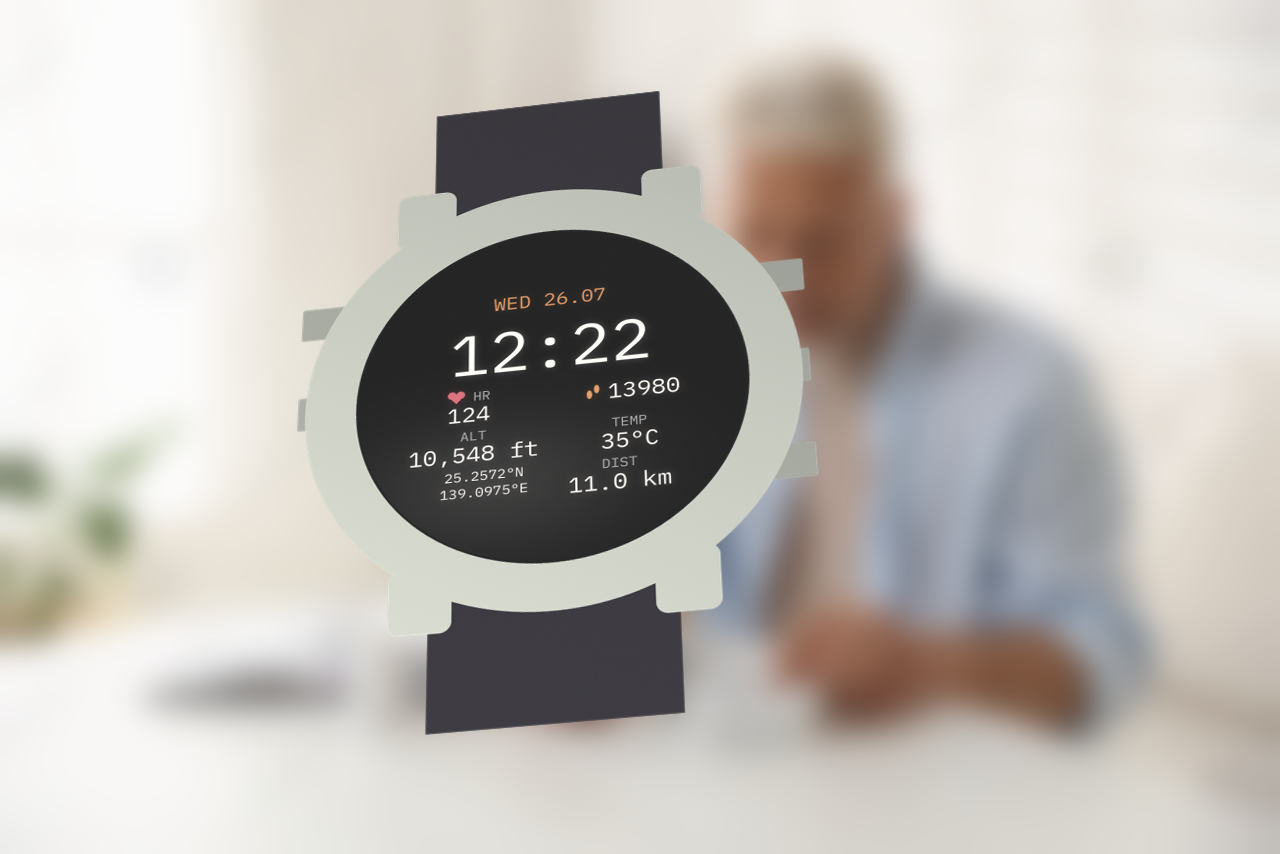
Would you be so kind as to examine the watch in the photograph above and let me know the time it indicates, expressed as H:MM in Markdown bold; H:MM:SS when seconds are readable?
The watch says **12:22**
